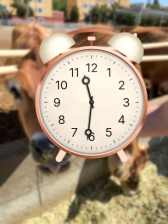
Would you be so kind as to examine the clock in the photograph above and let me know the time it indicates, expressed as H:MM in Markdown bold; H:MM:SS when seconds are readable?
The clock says **11:31**
